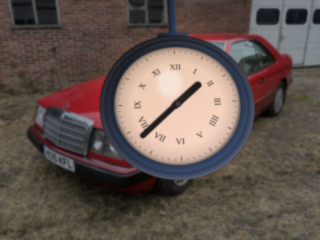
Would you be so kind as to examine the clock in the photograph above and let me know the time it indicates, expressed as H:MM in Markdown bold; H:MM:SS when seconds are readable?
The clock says **1:38**
